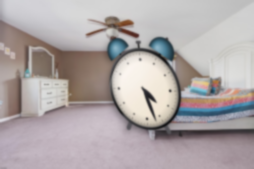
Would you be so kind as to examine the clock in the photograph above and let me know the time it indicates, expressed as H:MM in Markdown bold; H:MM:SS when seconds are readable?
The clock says **4:27**
